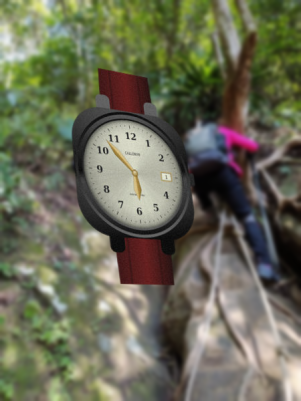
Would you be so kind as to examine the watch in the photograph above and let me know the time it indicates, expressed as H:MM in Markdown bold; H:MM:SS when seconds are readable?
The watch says **5:53**
